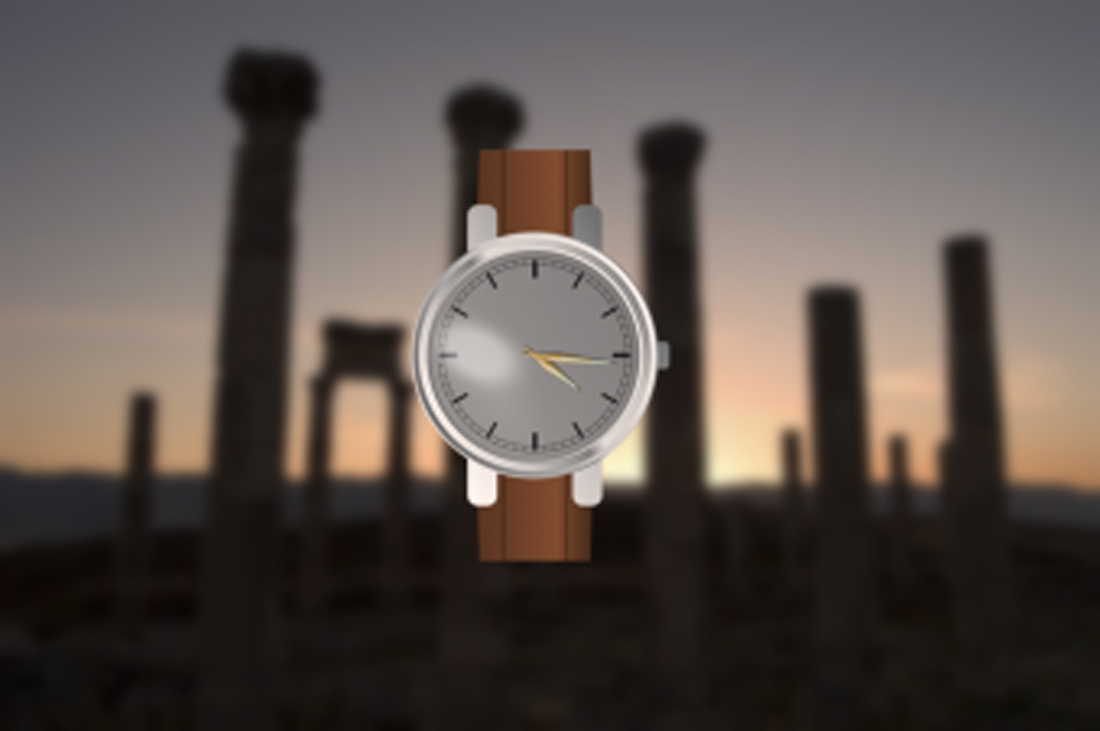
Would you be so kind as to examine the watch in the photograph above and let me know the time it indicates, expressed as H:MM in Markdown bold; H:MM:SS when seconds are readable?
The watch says **4:16**
